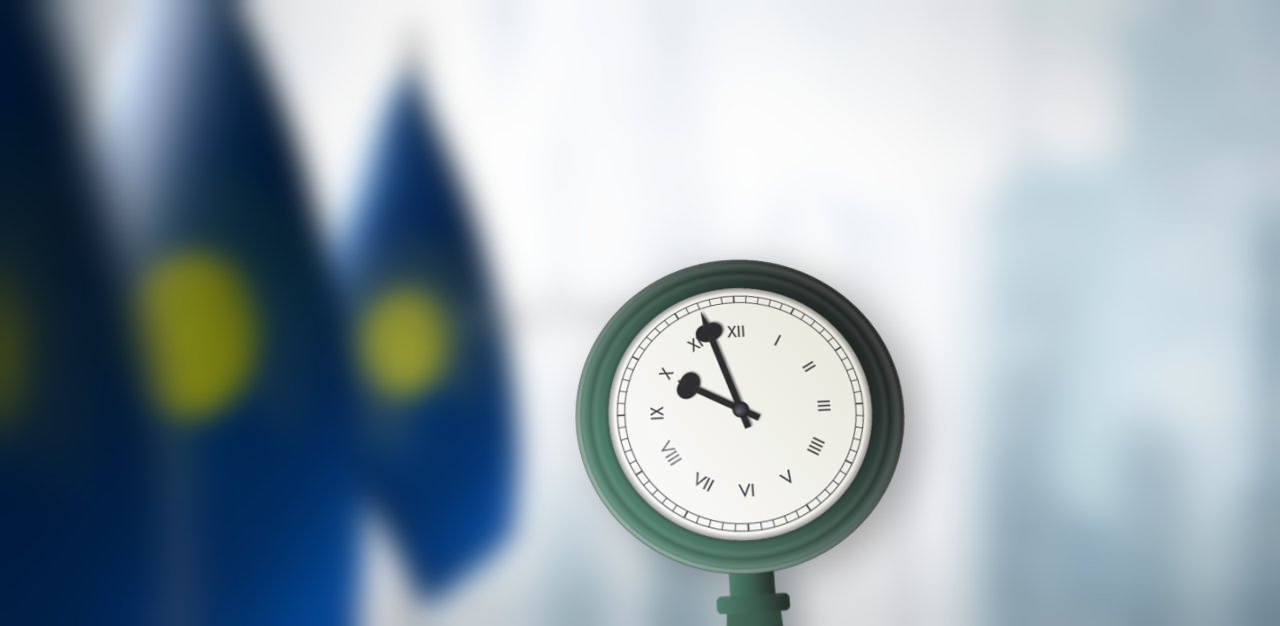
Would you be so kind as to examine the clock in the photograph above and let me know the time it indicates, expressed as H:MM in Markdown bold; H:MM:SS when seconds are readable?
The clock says **9:57**
